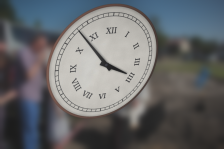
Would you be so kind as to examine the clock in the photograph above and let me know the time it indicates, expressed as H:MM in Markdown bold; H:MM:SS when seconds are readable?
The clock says **3:53**
